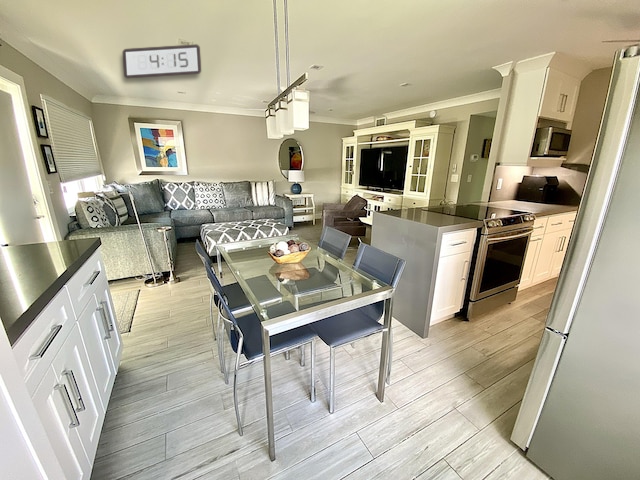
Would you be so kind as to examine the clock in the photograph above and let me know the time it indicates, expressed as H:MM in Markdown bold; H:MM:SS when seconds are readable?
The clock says **4:15**
